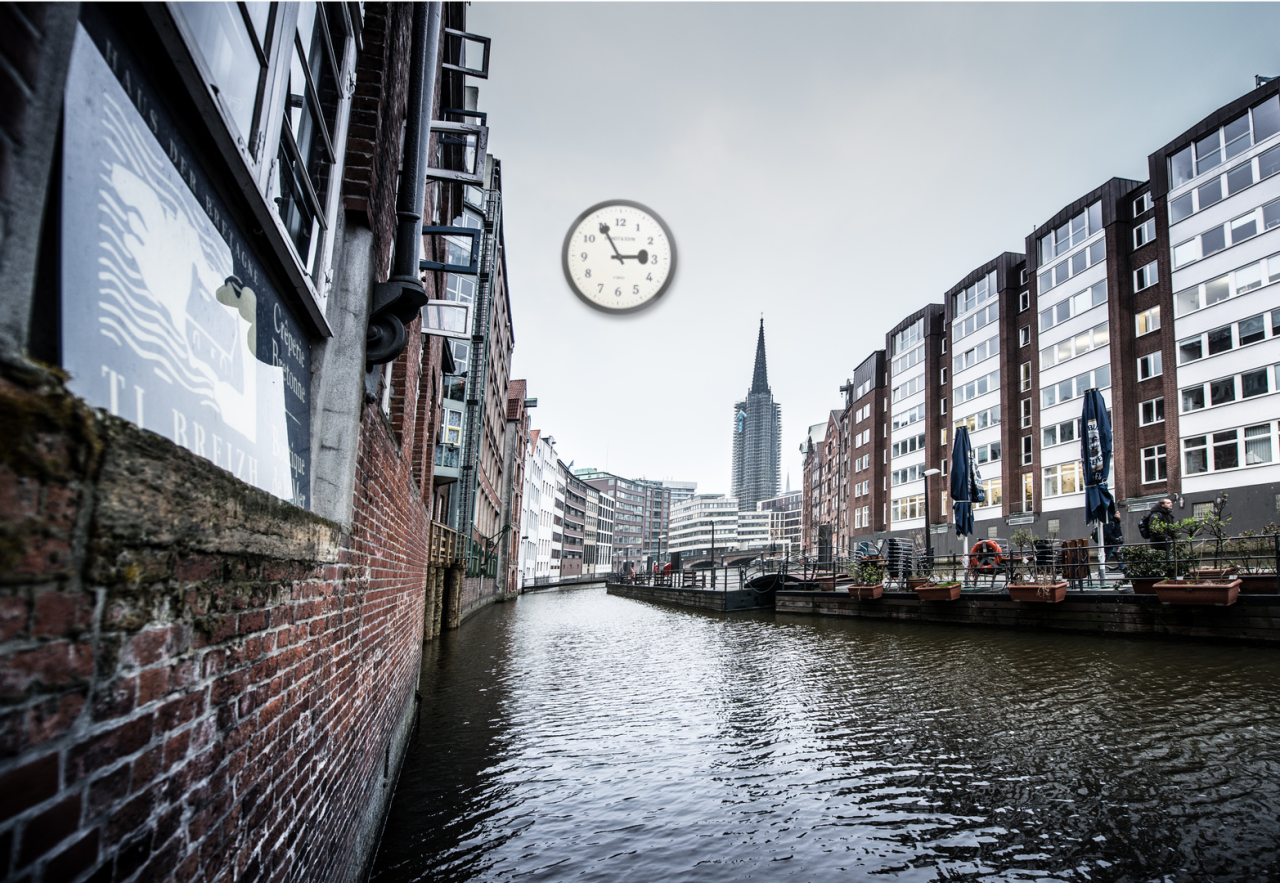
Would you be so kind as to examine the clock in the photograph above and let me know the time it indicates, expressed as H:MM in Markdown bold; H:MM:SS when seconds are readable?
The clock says **2:55**
